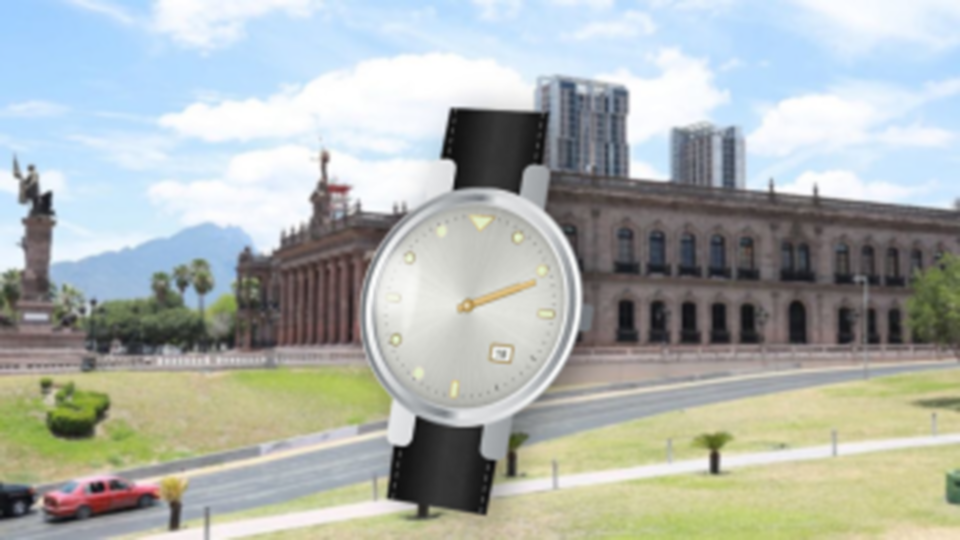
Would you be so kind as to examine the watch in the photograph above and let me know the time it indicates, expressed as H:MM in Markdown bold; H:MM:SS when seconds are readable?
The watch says **2:11**
